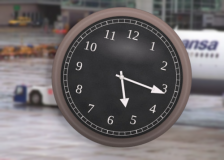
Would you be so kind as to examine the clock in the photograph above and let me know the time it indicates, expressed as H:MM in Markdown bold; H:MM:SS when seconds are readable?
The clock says **5:16**
